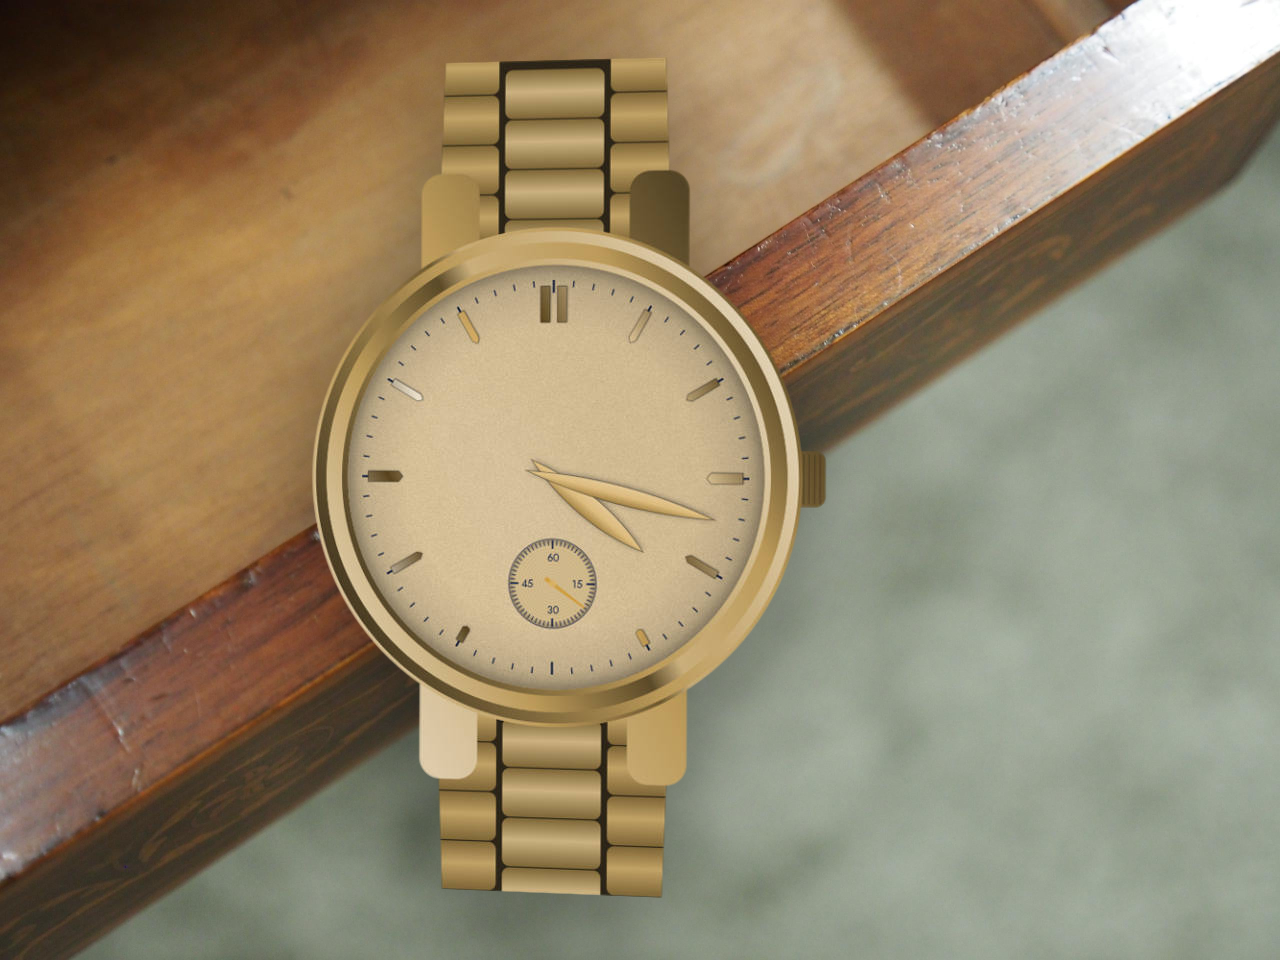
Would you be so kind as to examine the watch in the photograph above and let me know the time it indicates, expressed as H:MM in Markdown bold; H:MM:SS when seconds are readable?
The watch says **4:17:21**
